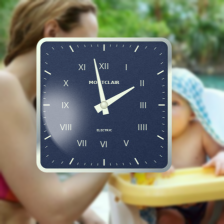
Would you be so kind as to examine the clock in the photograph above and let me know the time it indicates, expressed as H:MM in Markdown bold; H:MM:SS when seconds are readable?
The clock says **1:58**
